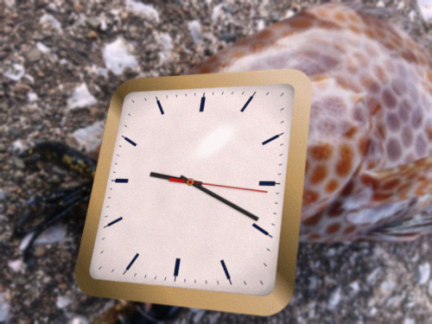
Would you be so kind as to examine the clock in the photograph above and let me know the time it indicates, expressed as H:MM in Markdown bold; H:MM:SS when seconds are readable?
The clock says **9:19:16**
